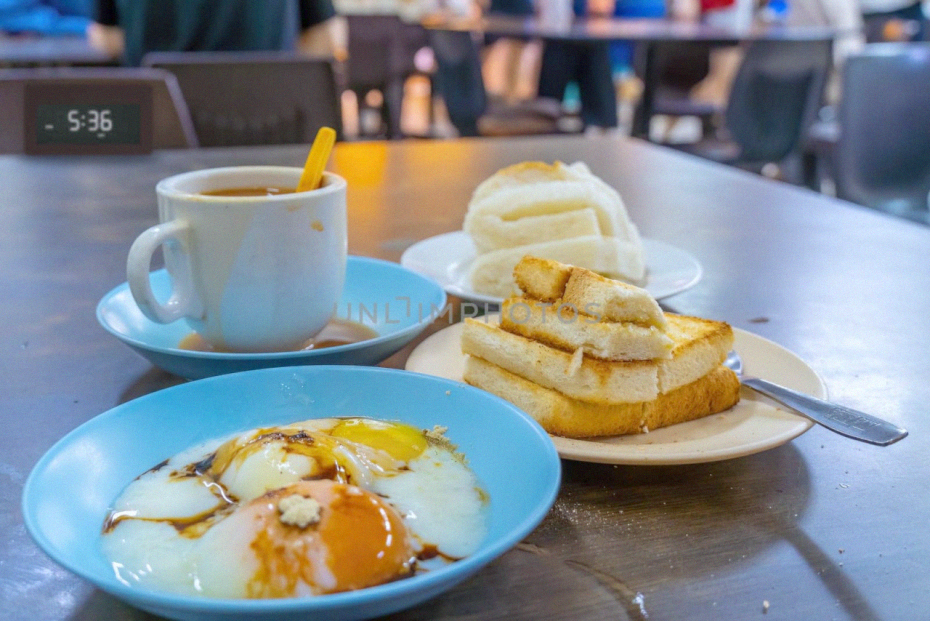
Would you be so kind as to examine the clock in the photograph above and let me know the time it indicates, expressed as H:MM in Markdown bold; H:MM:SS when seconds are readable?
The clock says **5:36**
